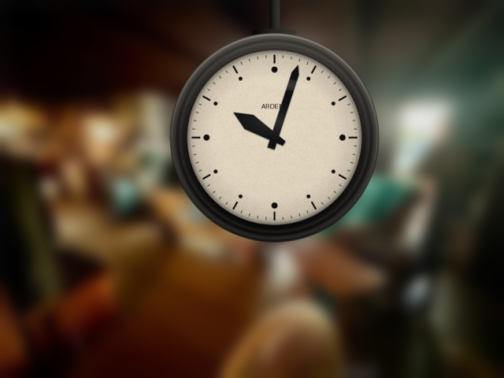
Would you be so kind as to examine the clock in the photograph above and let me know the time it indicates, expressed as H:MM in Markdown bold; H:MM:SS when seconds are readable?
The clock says **10:03**
